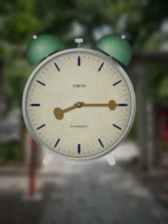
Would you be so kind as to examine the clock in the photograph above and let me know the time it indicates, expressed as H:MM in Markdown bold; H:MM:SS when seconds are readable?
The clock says **8:15**
